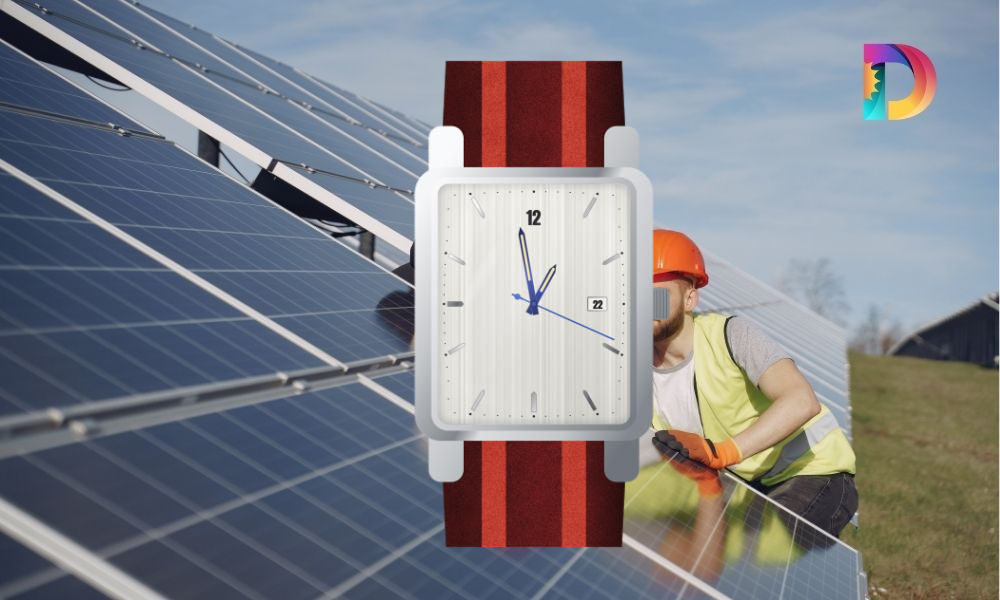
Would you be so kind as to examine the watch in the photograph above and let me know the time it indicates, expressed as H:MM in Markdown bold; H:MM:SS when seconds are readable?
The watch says **12:58:19**
